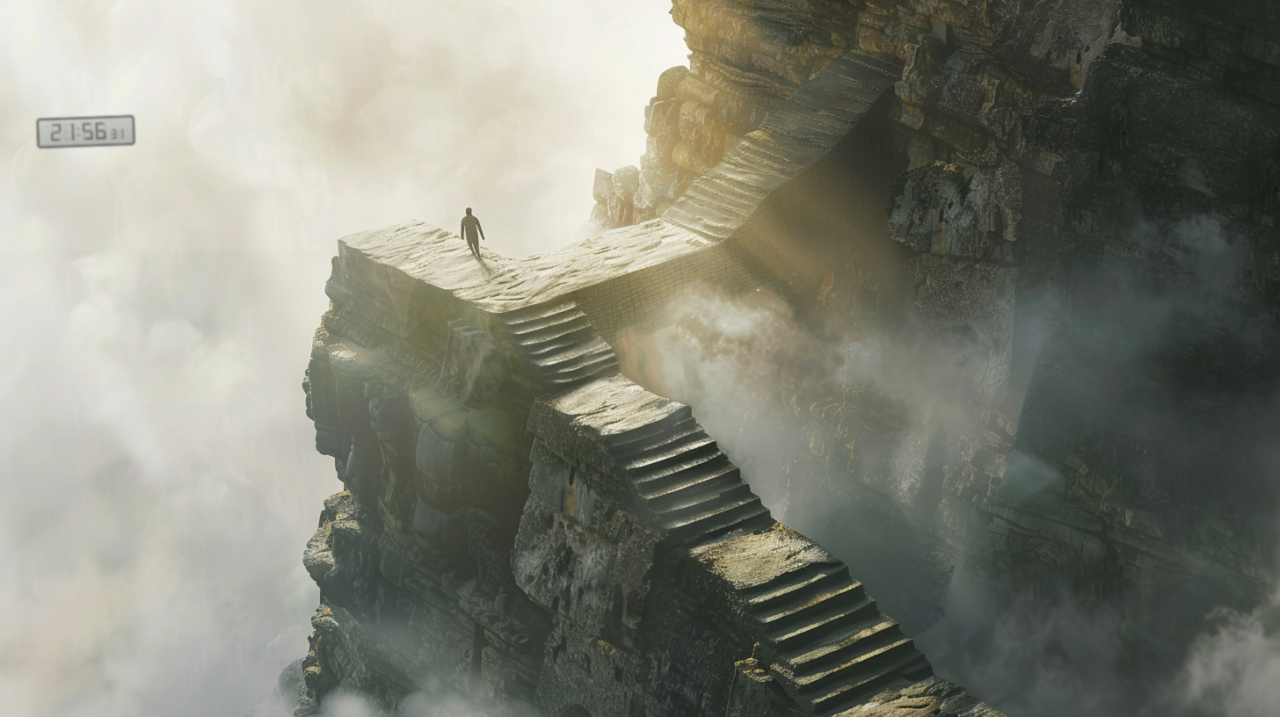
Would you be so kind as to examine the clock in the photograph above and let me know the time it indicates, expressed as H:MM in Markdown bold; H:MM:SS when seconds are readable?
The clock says **21:56**
